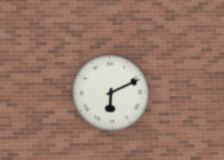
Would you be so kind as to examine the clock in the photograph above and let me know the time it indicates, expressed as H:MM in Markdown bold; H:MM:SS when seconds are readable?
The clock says **6:11**
